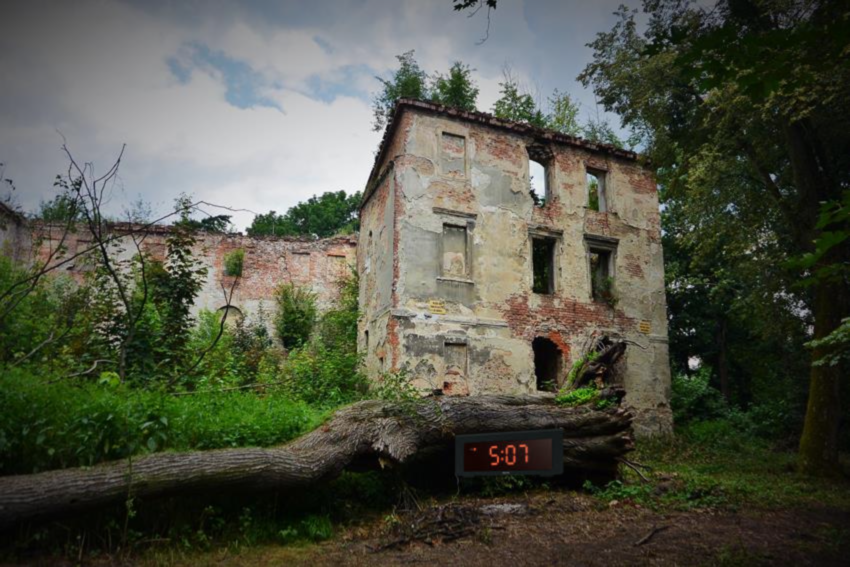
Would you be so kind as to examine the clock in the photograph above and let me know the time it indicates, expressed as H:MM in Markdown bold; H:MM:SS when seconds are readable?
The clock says **5:07**
